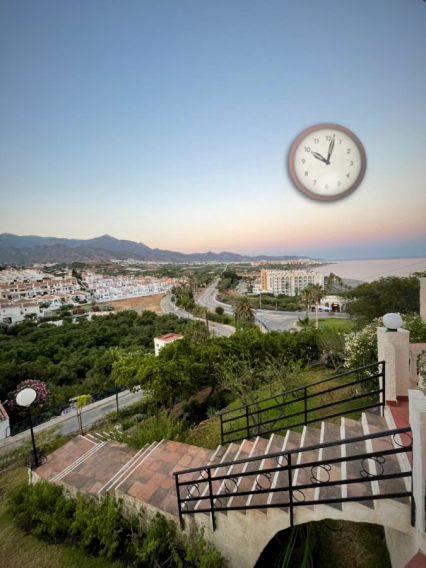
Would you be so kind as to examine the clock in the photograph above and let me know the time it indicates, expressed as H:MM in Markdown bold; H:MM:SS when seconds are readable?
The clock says **10:02**
